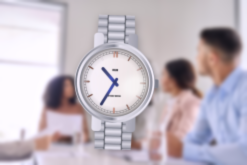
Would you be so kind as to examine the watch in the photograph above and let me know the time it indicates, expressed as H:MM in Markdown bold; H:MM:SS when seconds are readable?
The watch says **10:35**
